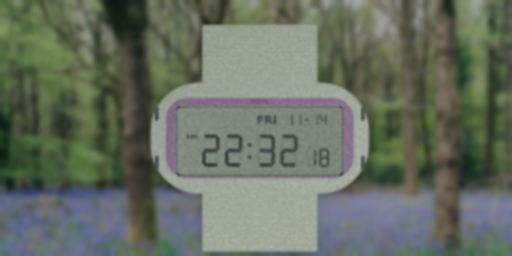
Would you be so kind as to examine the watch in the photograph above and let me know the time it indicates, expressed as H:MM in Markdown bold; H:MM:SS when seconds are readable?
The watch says **22:32:18**
